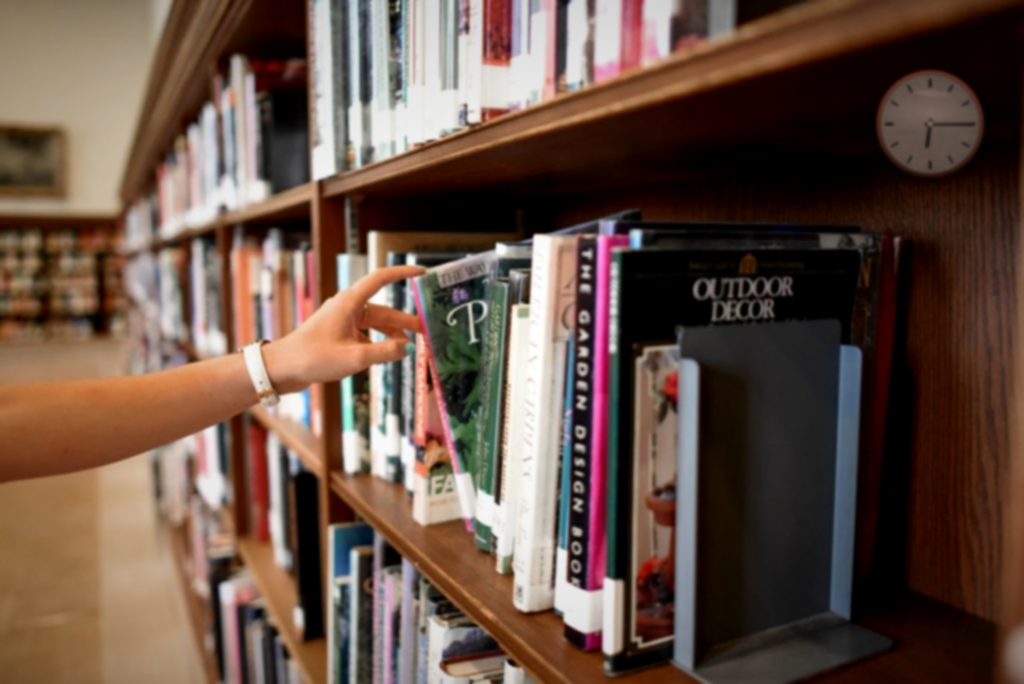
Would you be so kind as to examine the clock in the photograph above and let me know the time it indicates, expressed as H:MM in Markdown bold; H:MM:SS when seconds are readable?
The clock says **6:15**
